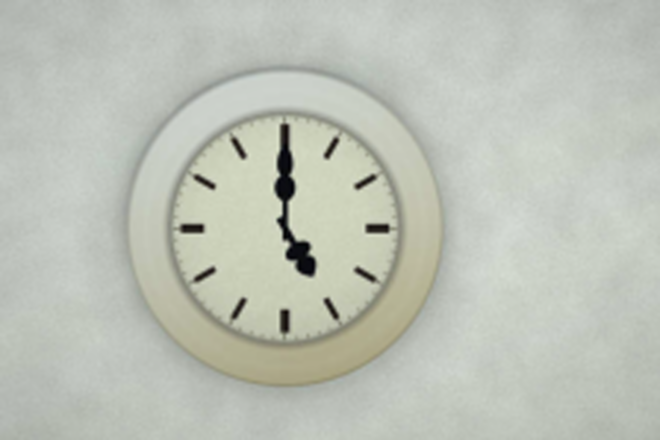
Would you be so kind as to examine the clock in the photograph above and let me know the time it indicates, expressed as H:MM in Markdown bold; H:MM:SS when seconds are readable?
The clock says **5:00**
